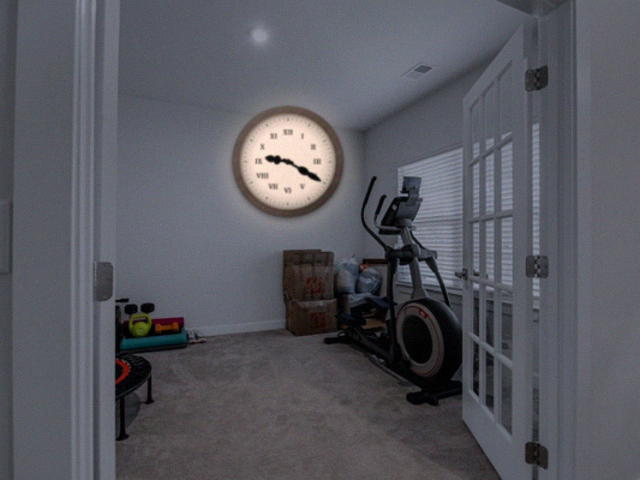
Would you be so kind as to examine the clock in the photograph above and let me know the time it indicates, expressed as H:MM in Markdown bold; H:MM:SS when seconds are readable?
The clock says **9:20**
